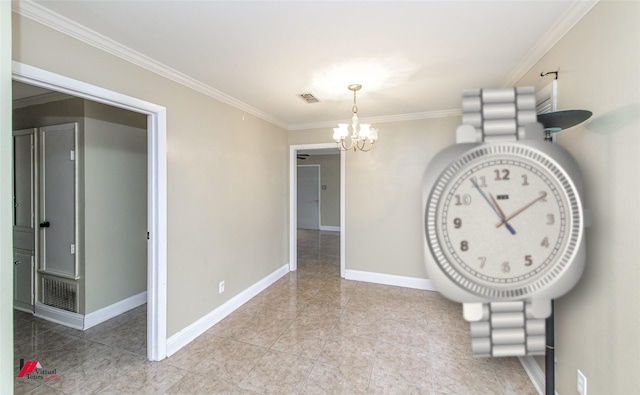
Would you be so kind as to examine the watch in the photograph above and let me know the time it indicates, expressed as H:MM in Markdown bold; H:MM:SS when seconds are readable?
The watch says **11:09:54**
